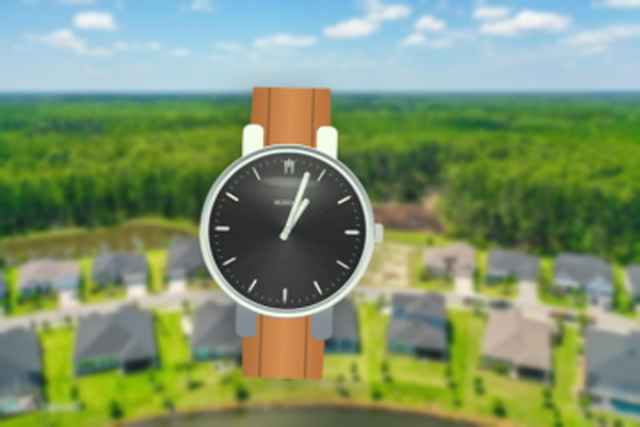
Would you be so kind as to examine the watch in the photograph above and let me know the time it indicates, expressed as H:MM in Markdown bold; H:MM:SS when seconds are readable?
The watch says **1:03**
